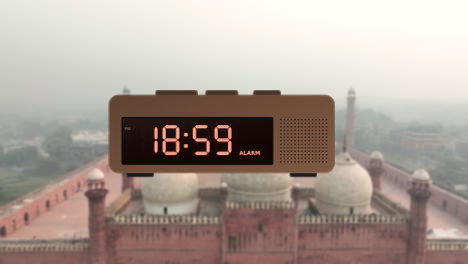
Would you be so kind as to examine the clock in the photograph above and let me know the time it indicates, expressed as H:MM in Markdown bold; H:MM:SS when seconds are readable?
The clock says **18:59**
